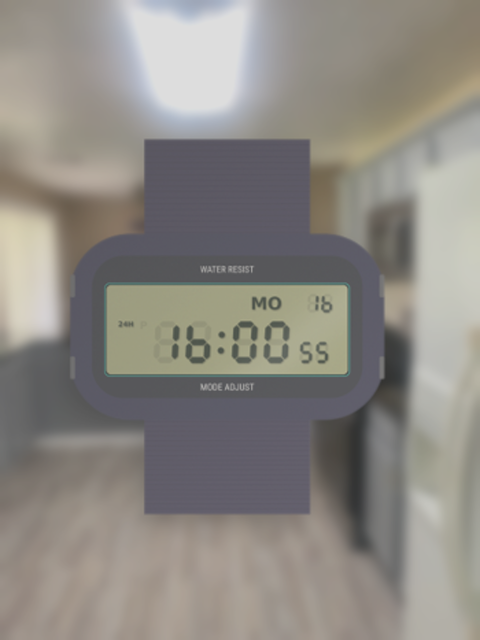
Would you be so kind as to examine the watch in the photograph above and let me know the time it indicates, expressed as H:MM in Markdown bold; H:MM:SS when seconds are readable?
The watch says **16:00:55**
